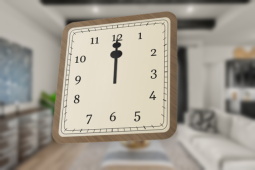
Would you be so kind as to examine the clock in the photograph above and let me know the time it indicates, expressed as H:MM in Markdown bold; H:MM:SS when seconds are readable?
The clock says **12:00**
